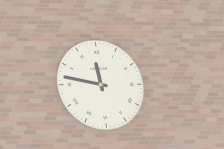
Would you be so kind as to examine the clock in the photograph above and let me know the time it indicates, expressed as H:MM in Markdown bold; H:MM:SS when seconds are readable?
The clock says **11:47**
